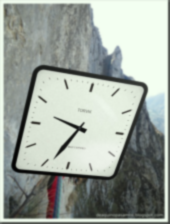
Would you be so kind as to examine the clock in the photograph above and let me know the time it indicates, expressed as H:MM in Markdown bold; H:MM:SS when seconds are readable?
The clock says **9:34**
